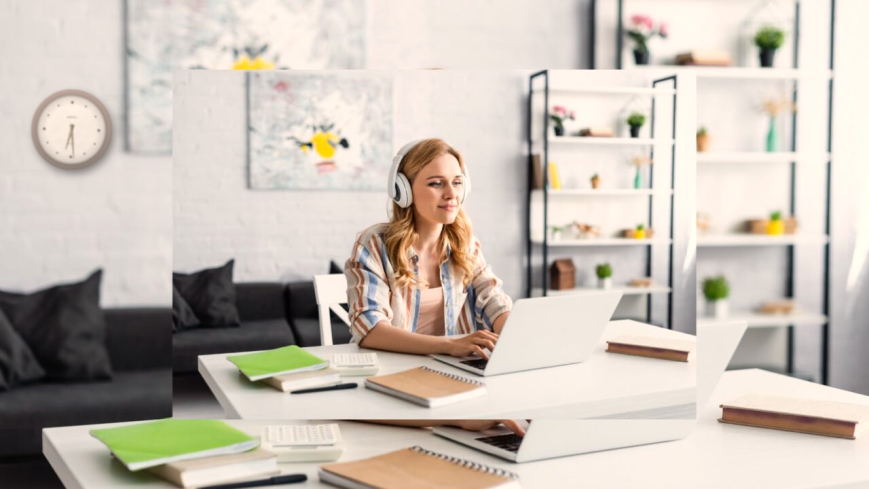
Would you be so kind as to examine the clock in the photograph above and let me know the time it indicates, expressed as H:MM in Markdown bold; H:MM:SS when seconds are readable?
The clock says **6:29**
